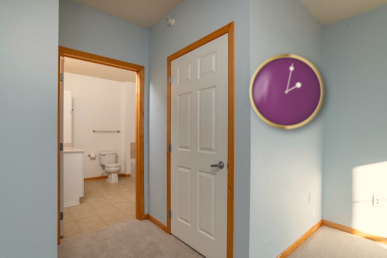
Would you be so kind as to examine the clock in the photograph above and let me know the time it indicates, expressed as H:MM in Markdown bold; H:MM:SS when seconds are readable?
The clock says **2:02**
